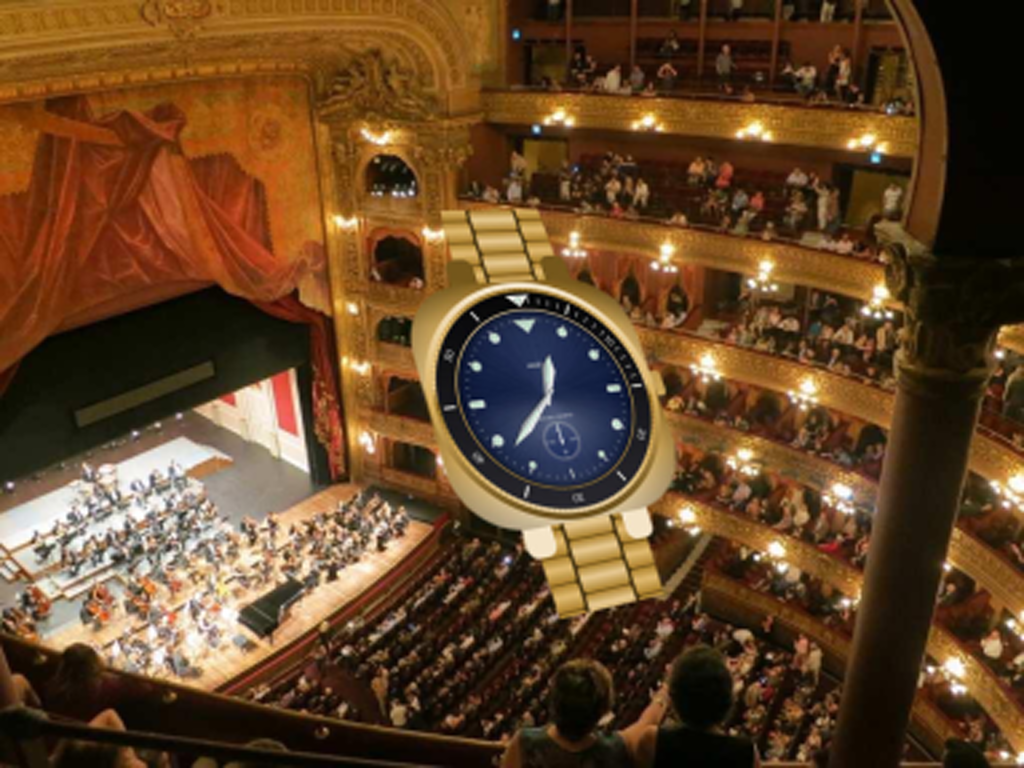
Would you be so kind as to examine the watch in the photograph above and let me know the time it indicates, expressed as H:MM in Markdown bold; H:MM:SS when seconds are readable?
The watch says **12:38**
